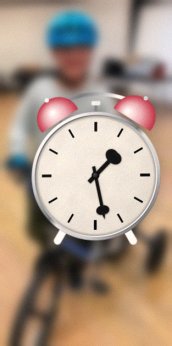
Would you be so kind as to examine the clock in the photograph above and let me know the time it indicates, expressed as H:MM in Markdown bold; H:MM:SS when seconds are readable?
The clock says **1:28**
